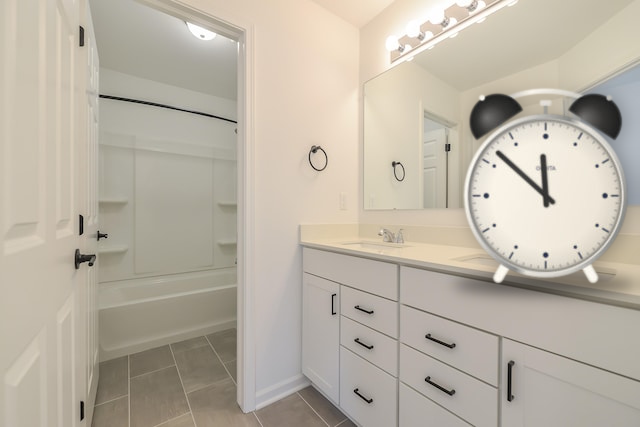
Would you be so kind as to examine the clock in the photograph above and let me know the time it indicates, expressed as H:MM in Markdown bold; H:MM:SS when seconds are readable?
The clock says **11:52**
